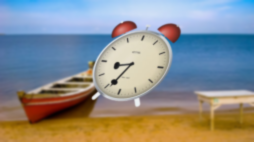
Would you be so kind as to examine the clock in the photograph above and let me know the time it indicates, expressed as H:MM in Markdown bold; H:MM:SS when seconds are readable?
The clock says **8:34**
